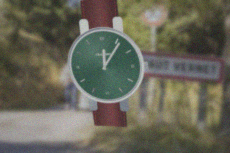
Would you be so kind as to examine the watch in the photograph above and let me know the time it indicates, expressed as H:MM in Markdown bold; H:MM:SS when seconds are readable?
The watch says **12:06**
